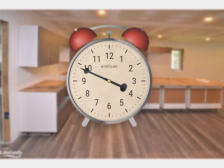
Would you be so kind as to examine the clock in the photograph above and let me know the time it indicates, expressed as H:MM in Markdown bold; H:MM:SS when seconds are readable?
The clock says **3:49**
